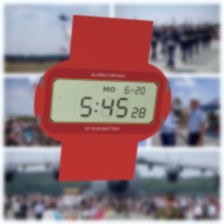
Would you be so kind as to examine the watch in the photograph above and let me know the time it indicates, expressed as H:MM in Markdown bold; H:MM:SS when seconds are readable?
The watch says **5:45:28**
